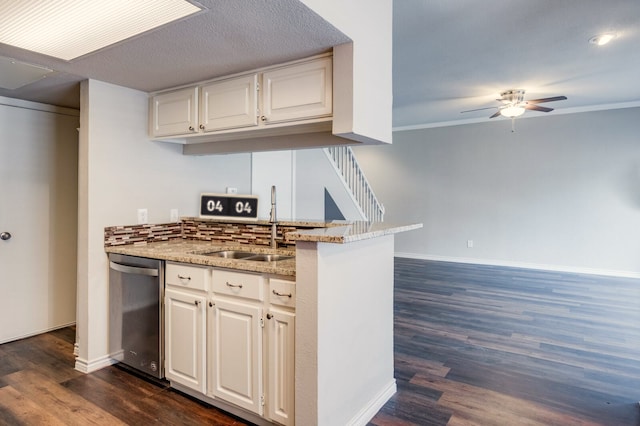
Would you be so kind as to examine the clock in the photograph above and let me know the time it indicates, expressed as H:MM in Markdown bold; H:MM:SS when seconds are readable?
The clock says **4:04**
